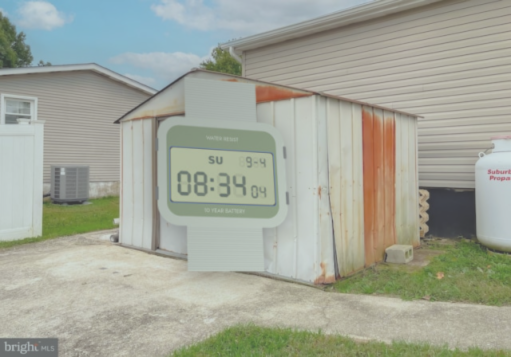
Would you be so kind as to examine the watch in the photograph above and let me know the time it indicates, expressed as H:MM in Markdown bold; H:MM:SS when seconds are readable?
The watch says **8:34:04**
